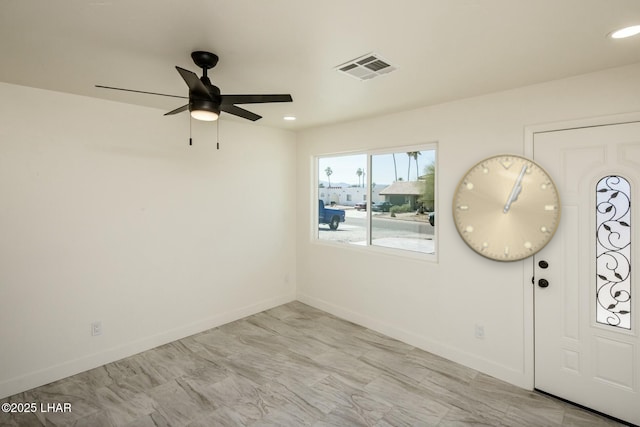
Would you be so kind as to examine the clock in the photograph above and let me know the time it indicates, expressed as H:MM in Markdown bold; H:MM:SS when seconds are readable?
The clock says **1:04**
